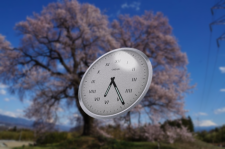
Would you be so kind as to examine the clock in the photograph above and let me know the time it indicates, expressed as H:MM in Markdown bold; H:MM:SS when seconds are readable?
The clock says **6:24**
